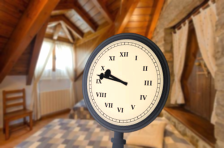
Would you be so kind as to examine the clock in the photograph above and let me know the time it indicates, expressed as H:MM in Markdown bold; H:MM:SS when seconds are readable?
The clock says **9:47**
